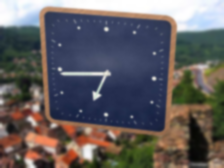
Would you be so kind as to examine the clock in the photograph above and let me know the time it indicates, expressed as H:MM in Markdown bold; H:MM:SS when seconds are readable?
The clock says **6:44**
